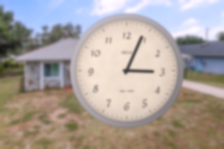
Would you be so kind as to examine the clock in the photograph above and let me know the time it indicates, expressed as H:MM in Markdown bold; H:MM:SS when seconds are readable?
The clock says **3:04**
